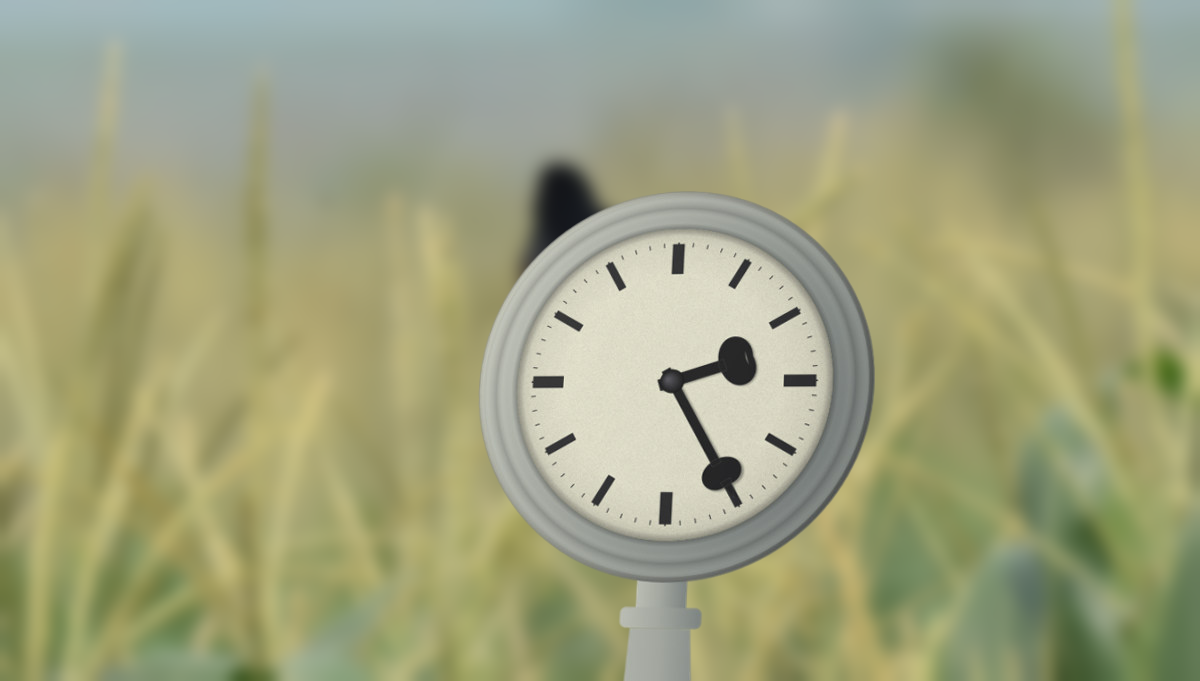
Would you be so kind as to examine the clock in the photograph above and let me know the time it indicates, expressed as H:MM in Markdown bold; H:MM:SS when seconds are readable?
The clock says **2:25**
